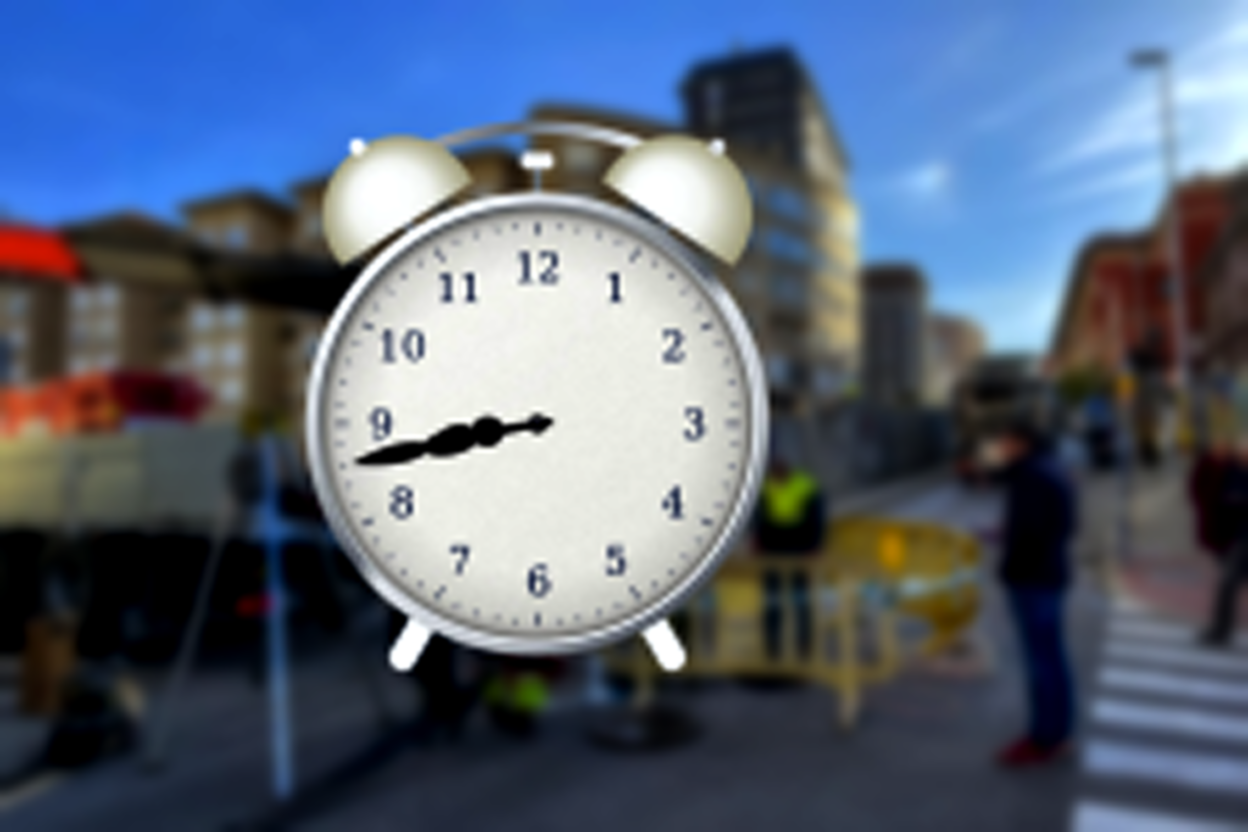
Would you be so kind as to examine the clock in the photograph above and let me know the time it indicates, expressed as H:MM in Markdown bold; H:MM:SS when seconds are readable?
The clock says **8:43**
